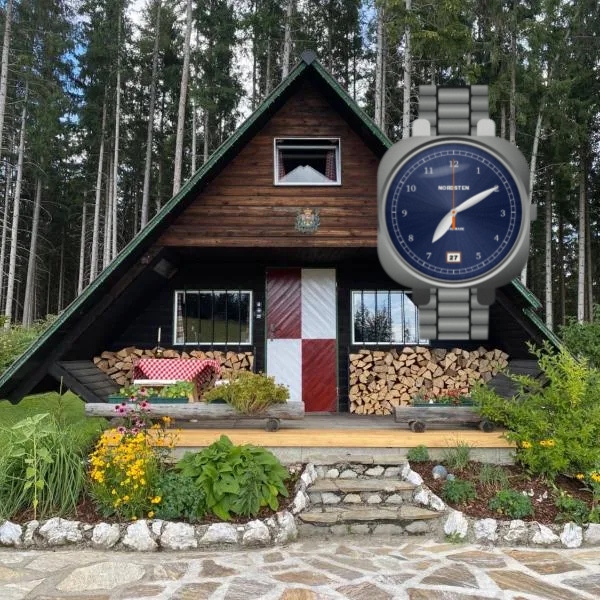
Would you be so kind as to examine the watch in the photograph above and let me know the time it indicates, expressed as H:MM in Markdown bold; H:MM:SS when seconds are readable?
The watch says **7:10:00**
